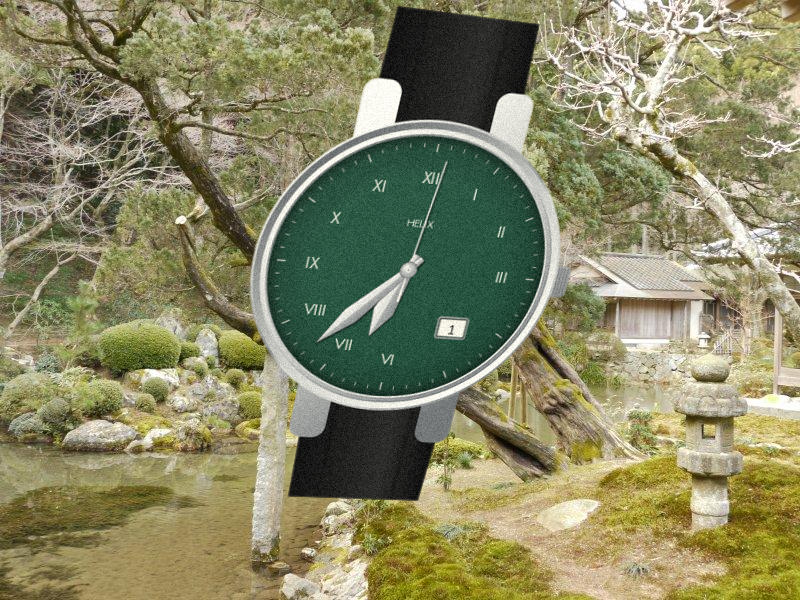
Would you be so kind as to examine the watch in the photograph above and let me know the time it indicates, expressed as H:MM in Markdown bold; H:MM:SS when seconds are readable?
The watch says **6:37:01**
